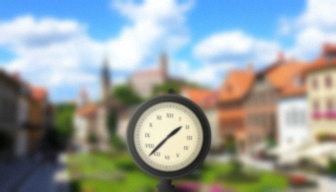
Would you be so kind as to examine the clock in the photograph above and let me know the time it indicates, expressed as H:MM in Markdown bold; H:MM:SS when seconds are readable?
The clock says **1:37**
